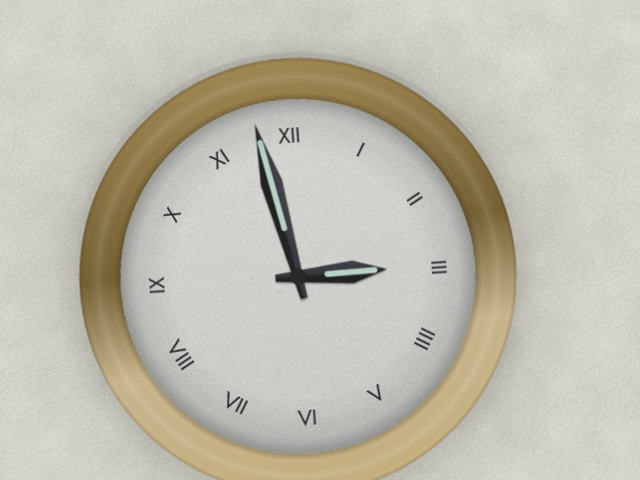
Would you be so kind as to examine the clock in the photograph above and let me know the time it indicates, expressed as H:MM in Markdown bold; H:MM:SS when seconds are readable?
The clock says **2:58**
